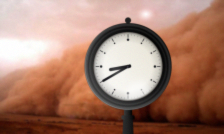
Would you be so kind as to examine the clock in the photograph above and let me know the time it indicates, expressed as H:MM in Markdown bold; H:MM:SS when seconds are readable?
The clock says **8:40**
